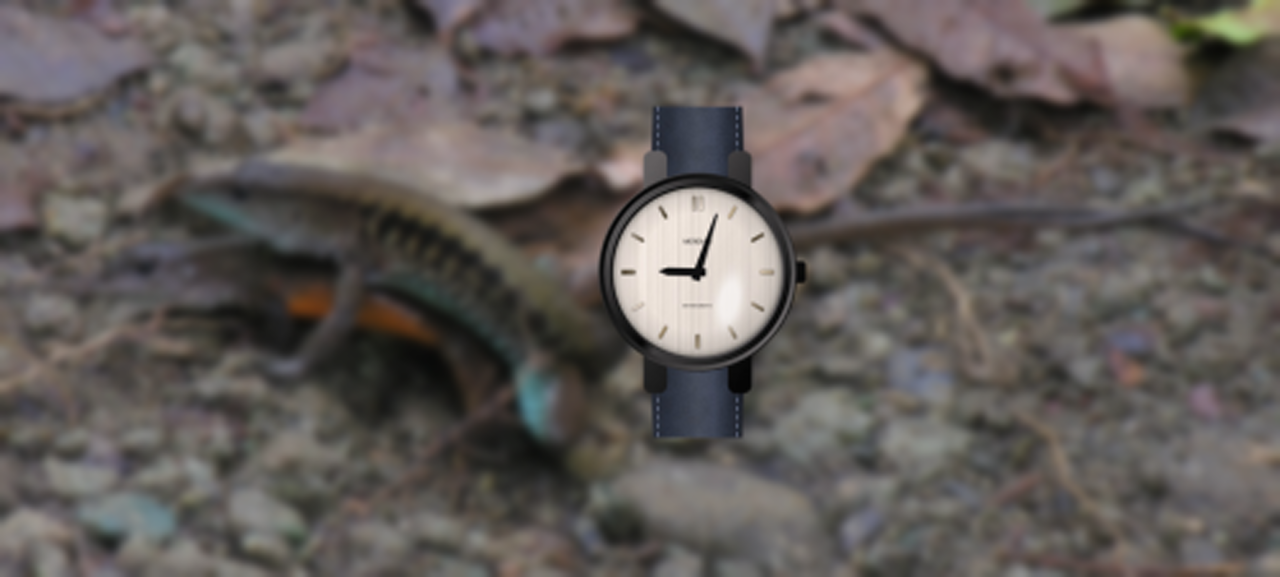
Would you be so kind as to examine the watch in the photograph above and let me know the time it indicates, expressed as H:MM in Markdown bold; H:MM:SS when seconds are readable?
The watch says **9:03**
